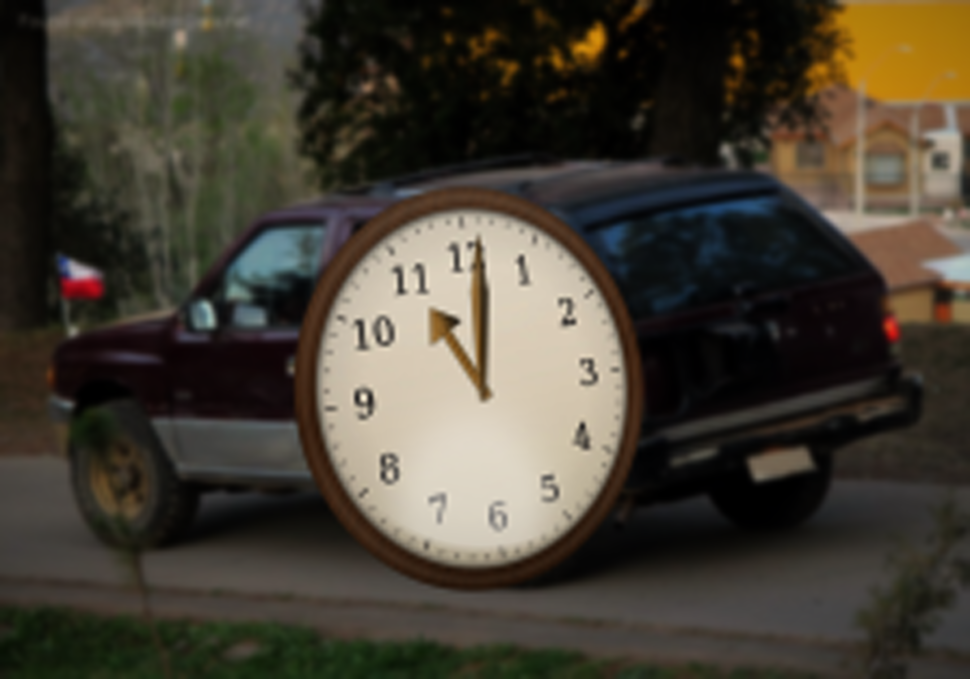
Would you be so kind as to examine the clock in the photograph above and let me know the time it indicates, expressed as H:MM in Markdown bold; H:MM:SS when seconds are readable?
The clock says **11:01**
